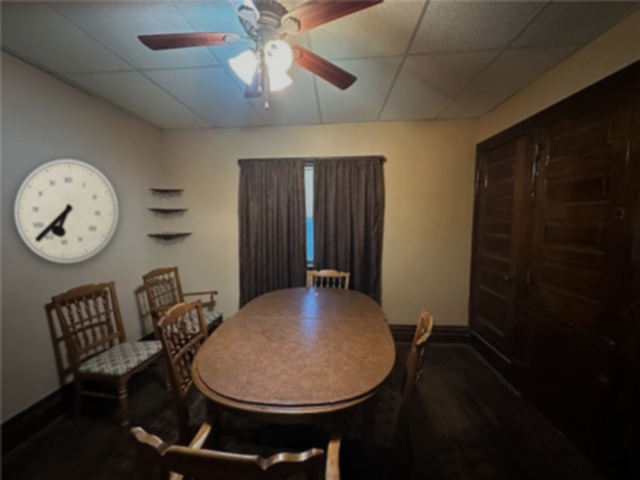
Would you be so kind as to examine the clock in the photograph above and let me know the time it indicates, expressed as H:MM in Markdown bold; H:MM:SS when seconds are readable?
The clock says **6:37**
